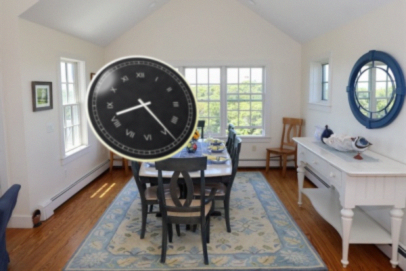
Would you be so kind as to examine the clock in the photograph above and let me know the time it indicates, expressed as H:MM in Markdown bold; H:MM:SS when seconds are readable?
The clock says **8:24**
